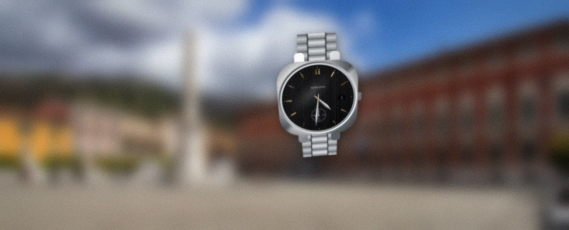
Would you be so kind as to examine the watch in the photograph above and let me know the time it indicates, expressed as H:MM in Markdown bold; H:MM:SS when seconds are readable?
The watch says **4:31**
